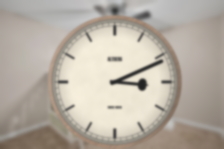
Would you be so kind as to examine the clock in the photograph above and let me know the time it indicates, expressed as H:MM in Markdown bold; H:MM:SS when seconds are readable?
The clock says **3:11**
